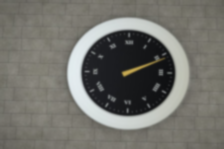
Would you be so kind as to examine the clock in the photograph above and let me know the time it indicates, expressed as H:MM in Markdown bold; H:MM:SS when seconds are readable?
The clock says **2:11**
